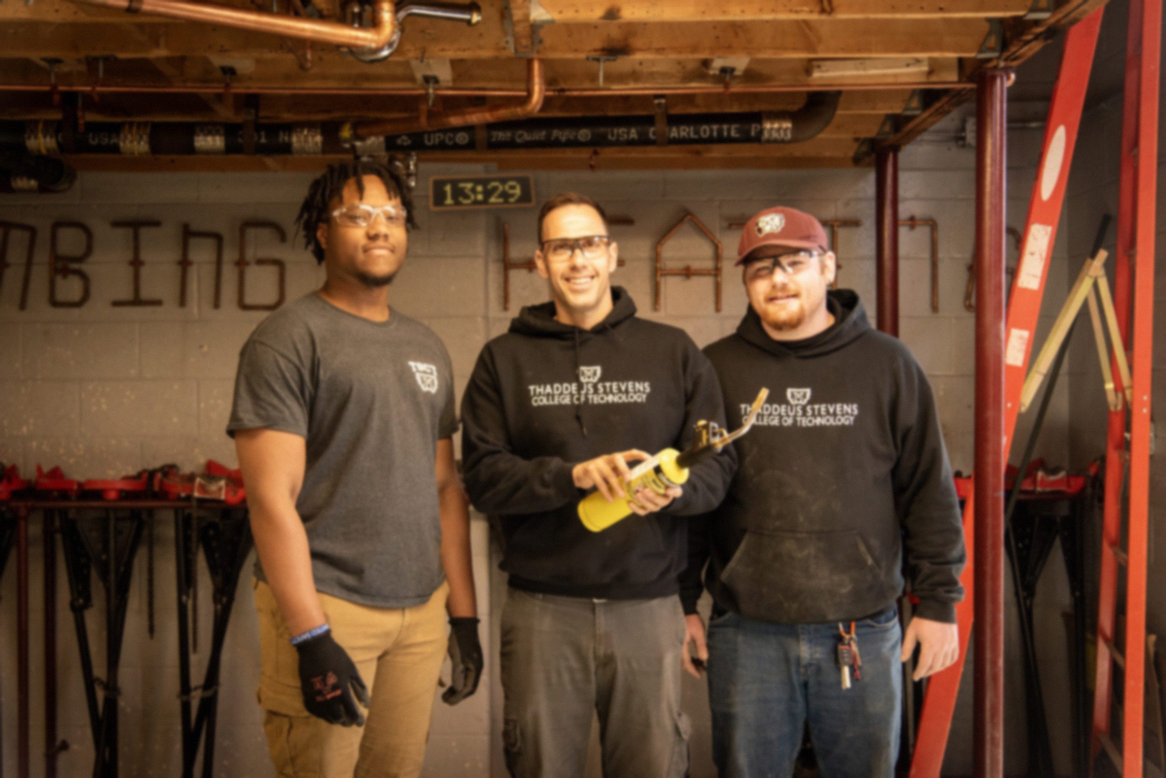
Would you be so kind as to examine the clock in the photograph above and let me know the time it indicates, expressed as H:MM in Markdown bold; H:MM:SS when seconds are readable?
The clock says **13:29**
